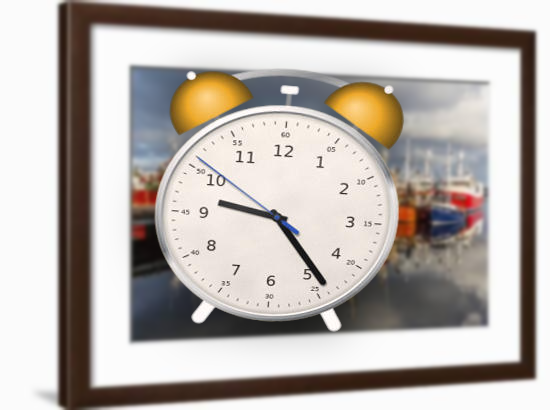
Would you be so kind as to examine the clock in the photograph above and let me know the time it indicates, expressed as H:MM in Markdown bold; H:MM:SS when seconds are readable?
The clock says **9:23:51**
